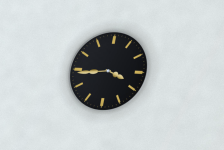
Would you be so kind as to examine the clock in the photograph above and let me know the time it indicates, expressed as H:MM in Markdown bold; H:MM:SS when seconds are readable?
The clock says **3:44**
